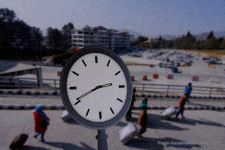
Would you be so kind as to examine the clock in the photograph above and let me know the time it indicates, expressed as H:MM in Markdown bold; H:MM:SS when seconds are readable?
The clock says **2:41**
